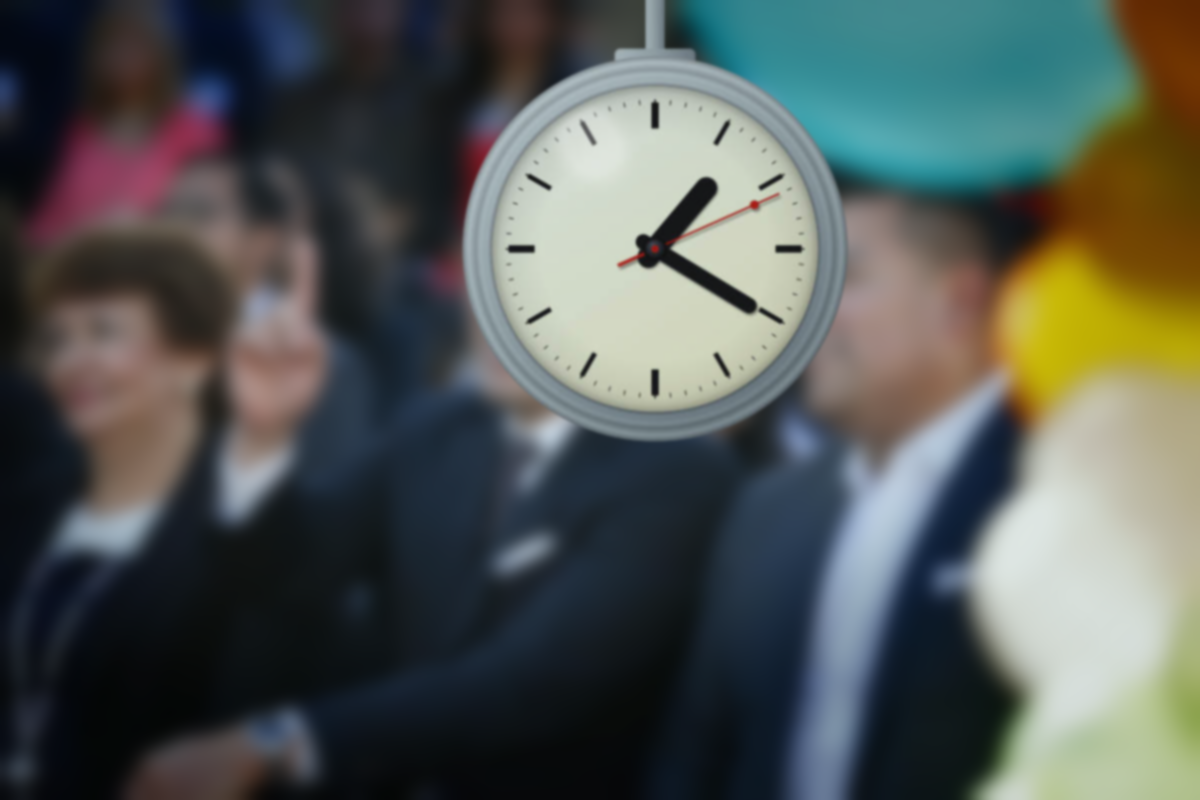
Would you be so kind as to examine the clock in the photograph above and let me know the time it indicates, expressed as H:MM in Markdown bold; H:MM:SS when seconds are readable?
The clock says **1:20:11**
